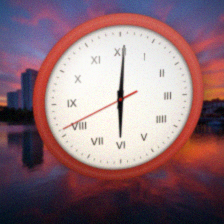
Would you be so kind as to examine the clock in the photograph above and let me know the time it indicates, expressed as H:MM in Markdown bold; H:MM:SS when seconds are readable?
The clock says **6:00:41**
